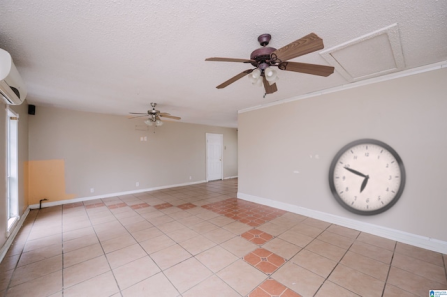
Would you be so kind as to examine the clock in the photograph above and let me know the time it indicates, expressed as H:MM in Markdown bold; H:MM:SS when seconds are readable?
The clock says **6:49**
